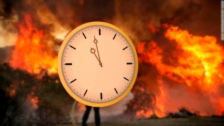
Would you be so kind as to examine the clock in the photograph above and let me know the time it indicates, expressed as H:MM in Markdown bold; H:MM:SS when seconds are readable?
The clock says **10:58**
